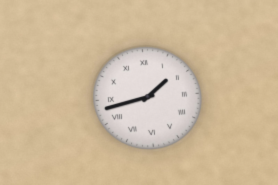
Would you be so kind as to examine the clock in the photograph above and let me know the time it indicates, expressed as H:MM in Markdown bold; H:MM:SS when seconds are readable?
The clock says **1:43**
